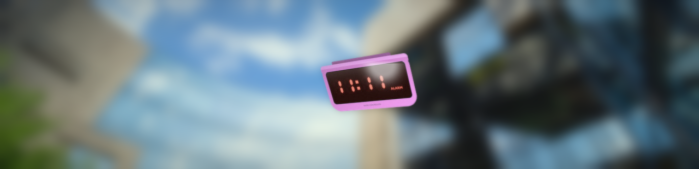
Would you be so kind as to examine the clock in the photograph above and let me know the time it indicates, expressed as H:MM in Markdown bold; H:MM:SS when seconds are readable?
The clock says **11:11**
